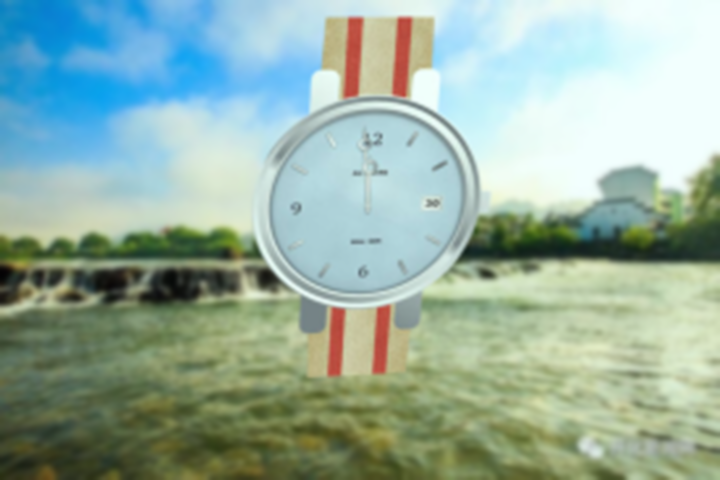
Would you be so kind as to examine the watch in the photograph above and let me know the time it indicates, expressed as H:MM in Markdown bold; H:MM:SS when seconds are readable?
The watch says **11:59**
